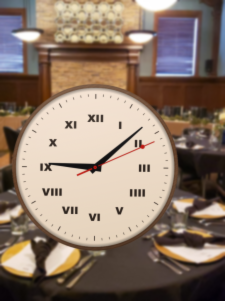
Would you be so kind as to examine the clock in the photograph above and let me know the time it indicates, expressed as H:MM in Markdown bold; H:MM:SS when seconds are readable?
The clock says **9:08:11**
